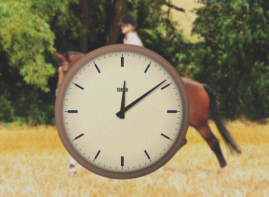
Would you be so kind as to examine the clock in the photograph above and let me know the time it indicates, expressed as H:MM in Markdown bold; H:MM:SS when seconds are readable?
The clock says **12:09**
